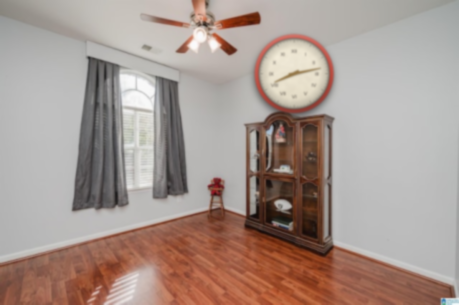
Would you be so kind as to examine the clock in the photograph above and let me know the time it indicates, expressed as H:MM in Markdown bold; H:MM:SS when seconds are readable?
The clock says **8:13**
